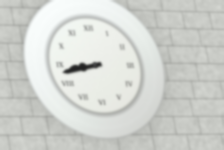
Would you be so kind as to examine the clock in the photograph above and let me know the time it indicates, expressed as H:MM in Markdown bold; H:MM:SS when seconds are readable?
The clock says **8:43**
